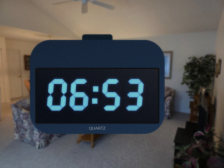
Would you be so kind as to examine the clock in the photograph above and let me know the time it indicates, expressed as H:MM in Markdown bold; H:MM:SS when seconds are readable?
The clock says **6:53**
